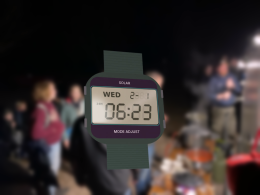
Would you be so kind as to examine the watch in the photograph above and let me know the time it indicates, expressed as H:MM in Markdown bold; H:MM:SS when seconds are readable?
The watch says **6:23**
